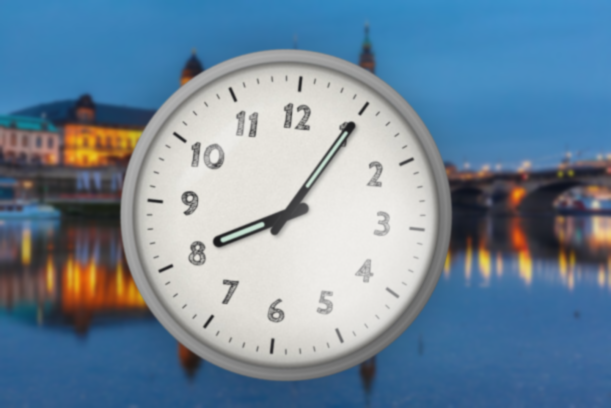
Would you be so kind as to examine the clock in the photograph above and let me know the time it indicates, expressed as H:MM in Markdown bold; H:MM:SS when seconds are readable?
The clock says **8:05**
